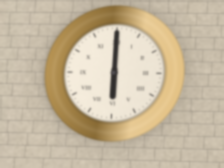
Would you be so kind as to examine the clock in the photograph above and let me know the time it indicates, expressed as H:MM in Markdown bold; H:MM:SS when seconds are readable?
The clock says **6:00**
